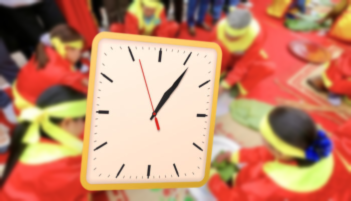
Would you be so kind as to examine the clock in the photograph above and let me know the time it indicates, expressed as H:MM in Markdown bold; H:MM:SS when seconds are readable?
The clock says **1:05:56**
